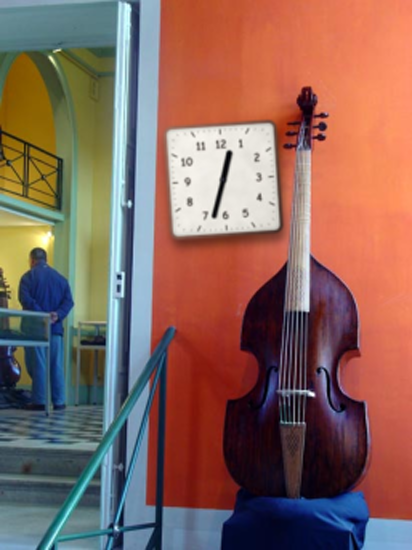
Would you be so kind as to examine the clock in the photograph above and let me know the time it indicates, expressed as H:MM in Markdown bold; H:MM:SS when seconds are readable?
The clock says **12:33**
